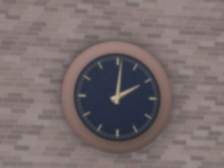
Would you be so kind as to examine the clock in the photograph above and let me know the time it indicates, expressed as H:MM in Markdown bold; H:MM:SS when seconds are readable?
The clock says **2:01**
